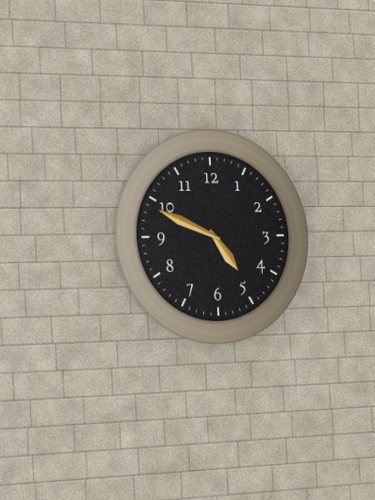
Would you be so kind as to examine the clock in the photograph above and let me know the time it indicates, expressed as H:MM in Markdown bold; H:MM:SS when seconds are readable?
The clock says **4:49**
